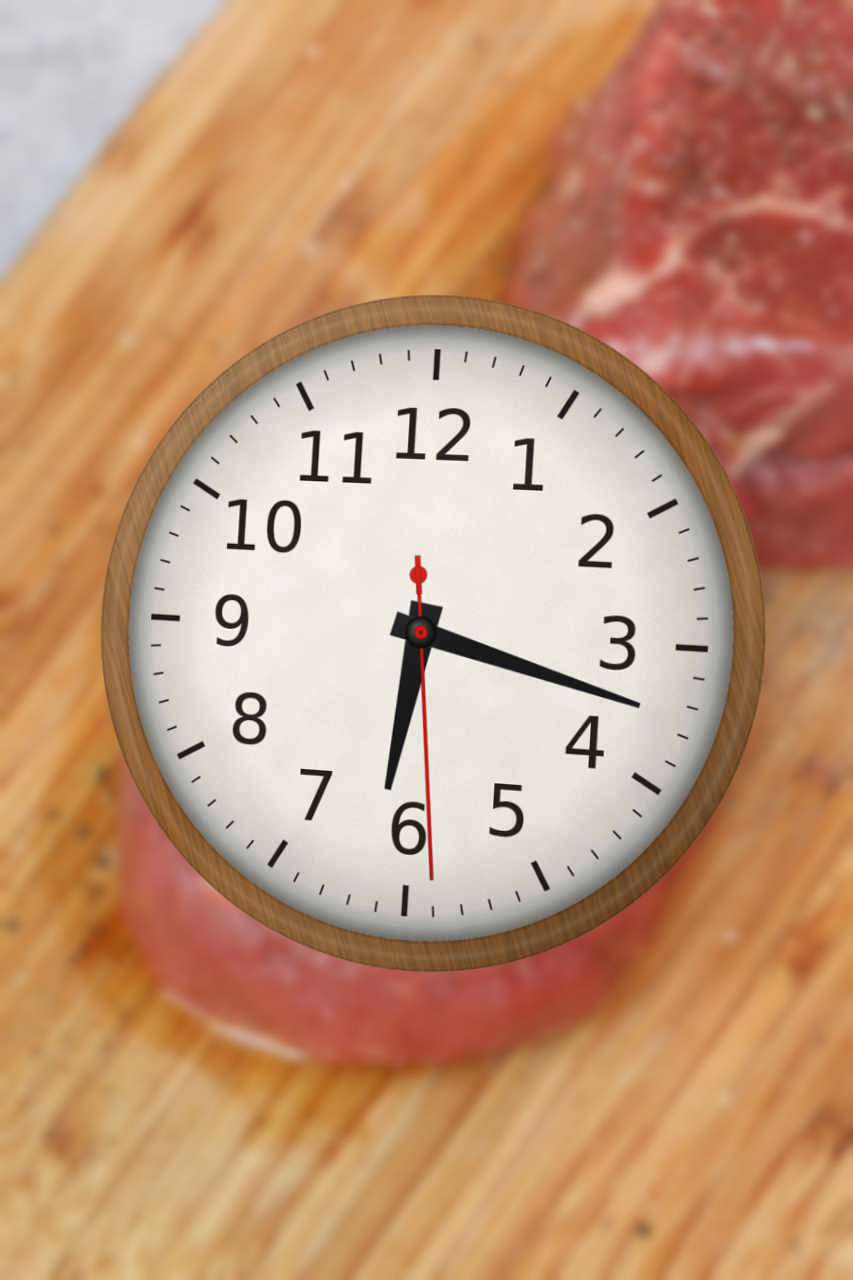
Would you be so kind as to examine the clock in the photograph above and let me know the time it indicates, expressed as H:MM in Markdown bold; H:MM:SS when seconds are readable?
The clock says **6:17:29**
